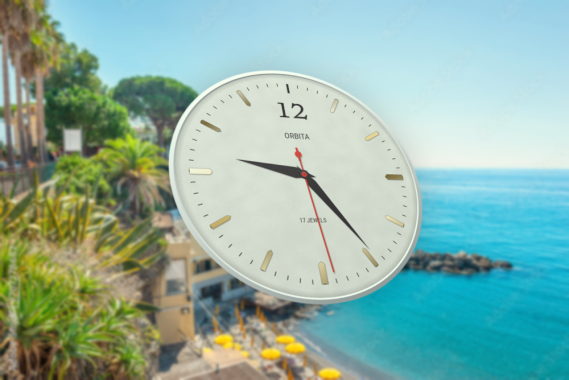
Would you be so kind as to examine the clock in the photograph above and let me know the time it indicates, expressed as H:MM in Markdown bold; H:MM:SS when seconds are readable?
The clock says **9:24:29**
